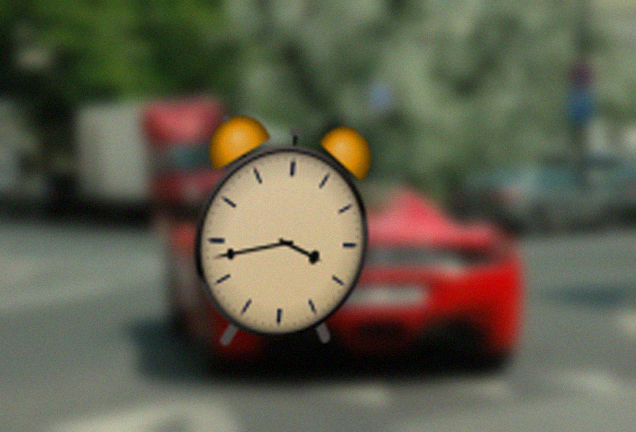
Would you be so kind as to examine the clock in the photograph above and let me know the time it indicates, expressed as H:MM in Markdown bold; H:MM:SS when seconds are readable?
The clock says **3:43**
